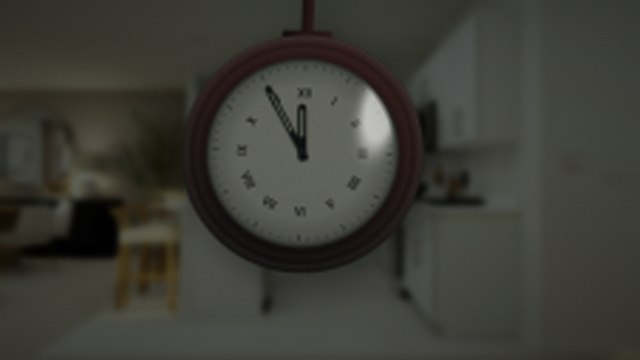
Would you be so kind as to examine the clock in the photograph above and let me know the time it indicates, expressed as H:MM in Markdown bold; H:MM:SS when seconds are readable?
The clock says **11:55**
